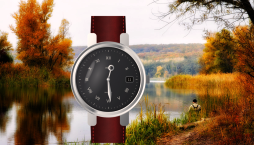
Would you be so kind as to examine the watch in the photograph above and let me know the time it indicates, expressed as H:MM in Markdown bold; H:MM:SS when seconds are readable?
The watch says **12:29**
